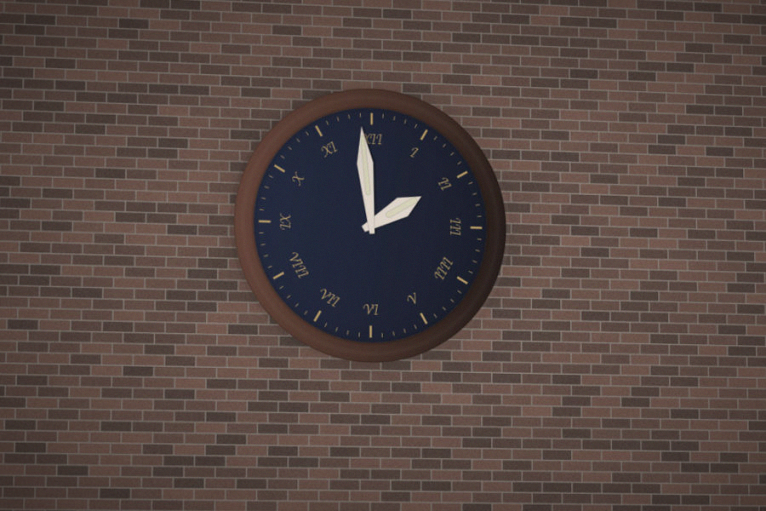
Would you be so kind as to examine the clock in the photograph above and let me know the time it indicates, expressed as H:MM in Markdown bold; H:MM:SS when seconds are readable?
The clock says **1:59**
